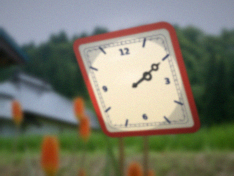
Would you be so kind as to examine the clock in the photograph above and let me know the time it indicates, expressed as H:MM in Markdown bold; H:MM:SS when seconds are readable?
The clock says **2:10**
